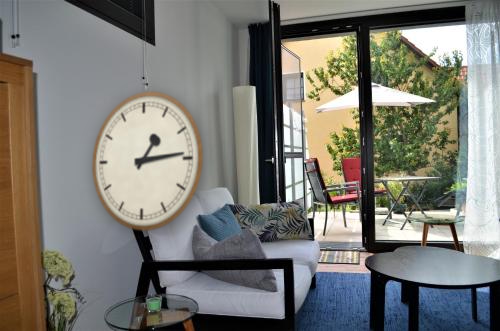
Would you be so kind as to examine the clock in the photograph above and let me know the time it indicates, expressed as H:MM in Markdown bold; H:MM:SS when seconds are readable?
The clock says **1:14**
